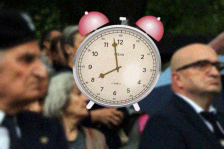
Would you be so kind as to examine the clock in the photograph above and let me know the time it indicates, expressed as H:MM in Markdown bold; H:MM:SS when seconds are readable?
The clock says **7:58**
